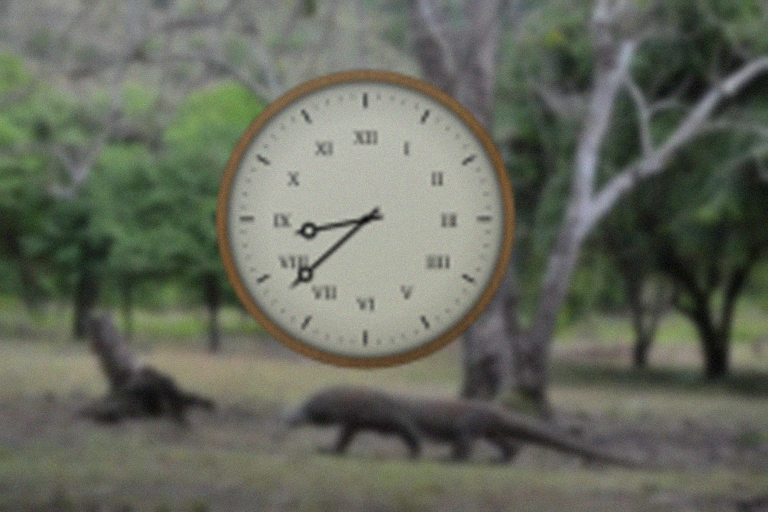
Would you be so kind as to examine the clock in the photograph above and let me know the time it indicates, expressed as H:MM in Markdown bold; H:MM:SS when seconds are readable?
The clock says **8:38**
